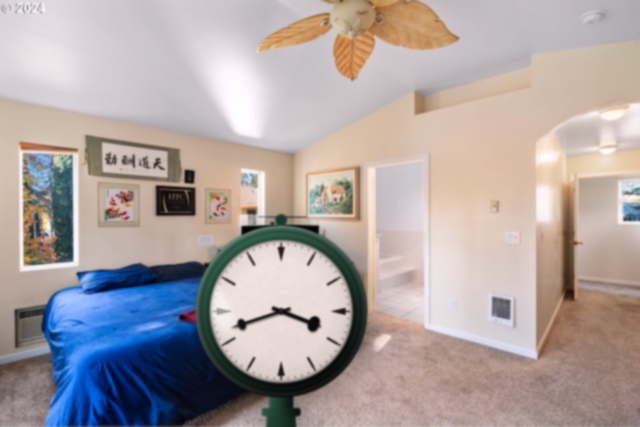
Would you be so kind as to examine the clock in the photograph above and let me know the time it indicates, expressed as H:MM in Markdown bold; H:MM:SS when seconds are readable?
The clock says **3:42**
